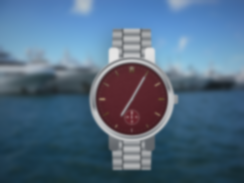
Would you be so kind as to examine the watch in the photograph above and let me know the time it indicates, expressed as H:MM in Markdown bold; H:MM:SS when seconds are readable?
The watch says **7:05**
